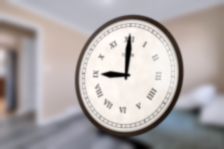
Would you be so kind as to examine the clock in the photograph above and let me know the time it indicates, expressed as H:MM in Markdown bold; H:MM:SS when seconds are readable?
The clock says **9:00**
